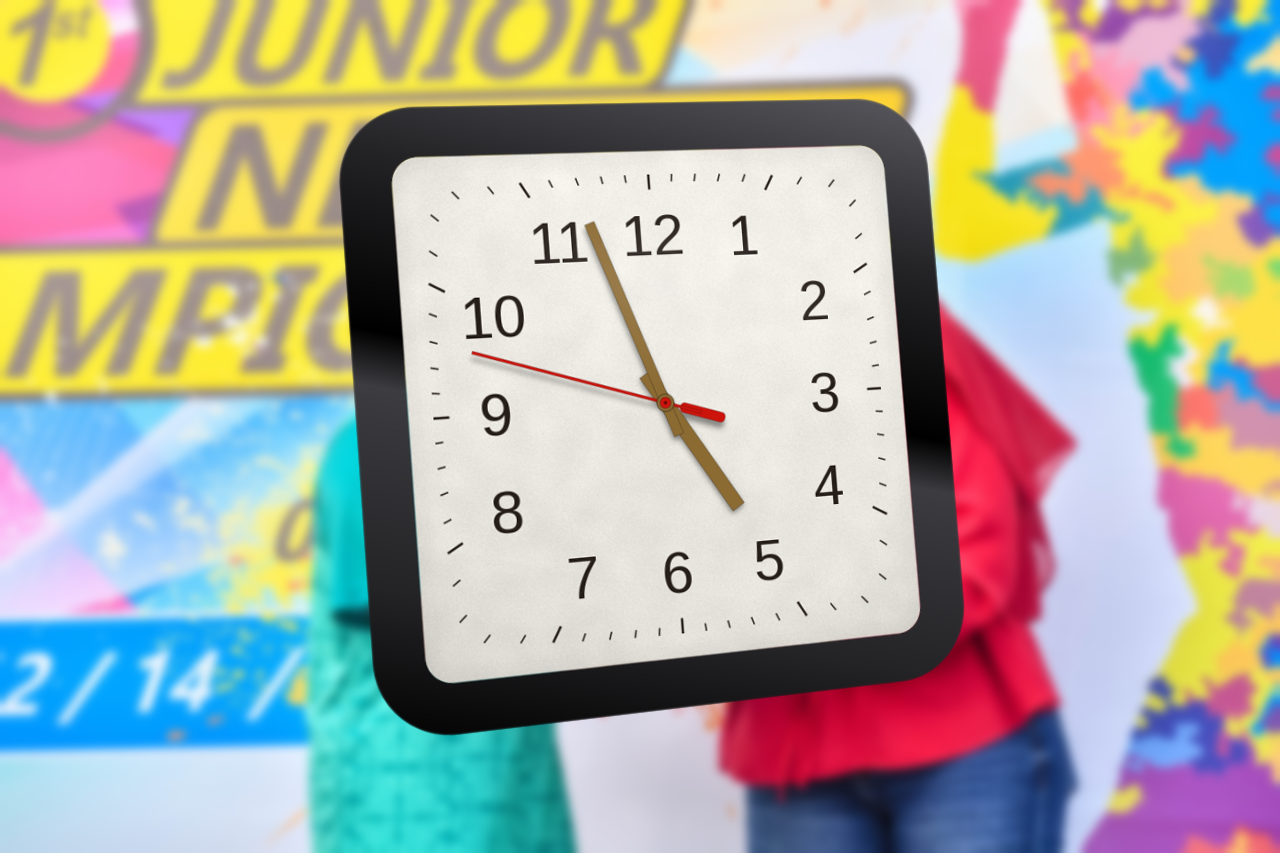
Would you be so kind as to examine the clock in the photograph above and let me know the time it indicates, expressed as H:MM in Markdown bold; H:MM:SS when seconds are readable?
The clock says **4:56:48**
